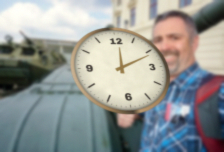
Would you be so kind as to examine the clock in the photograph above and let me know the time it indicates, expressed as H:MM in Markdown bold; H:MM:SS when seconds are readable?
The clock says **12:11**
